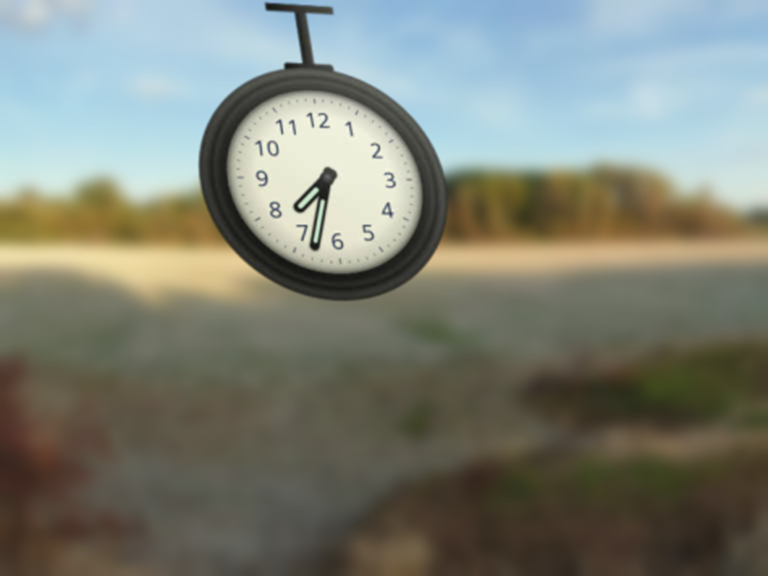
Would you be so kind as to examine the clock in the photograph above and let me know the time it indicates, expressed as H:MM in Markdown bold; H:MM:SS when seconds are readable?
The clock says **7:33**
